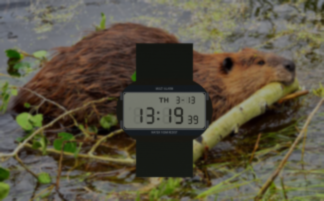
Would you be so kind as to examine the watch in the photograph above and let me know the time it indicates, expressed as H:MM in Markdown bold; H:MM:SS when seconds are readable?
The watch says **13:19**
